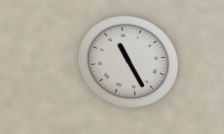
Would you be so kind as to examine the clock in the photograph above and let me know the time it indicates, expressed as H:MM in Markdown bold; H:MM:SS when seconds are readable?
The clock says **11:27**
